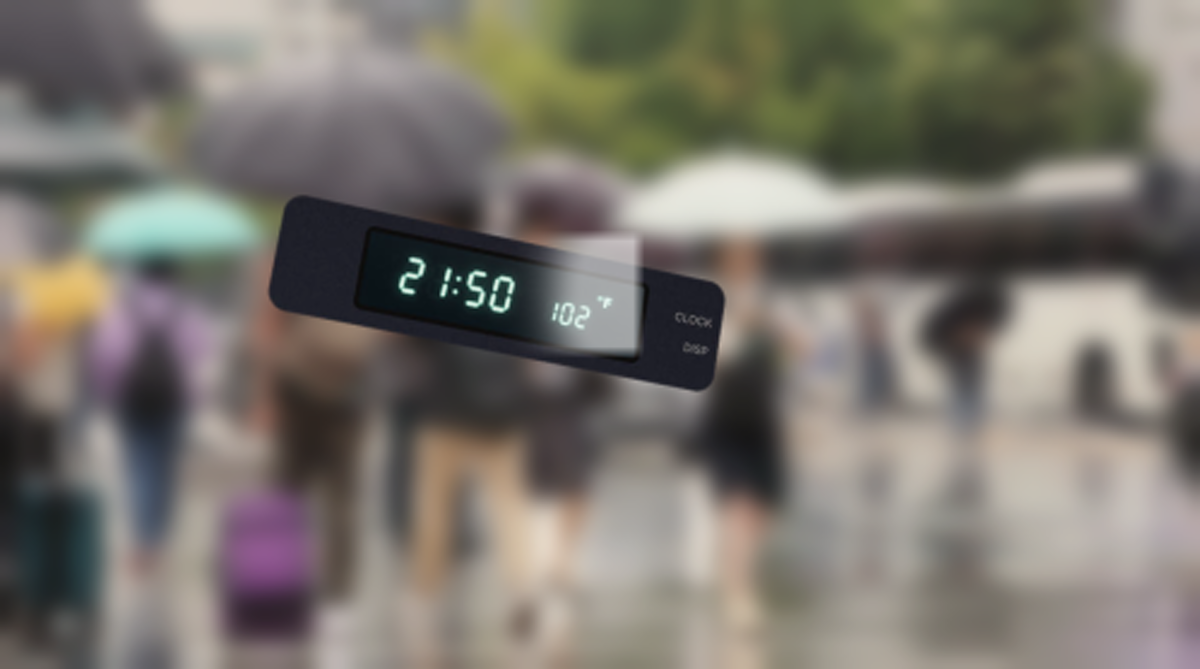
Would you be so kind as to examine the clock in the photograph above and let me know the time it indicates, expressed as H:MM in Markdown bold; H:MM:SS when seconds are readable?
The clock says **21:50**
